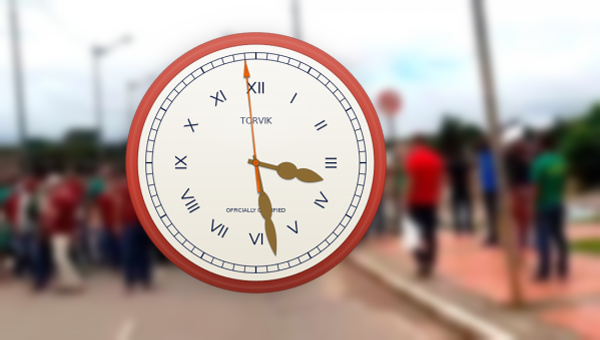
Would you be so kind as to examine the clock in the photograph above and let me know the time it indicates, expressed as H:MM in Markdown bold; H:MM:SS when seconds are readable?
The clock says **3:27:59**
